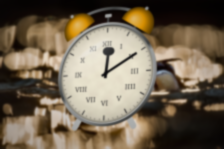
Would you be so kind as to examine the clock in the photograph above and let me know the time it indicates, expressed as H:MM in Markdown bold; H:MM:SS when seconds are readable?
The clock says **12:10**
